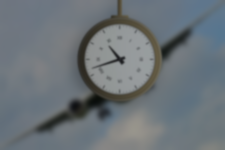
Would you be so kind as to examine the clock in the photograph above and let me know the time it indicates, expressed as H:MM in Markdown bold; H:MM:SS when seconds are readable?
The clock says **10:42**
